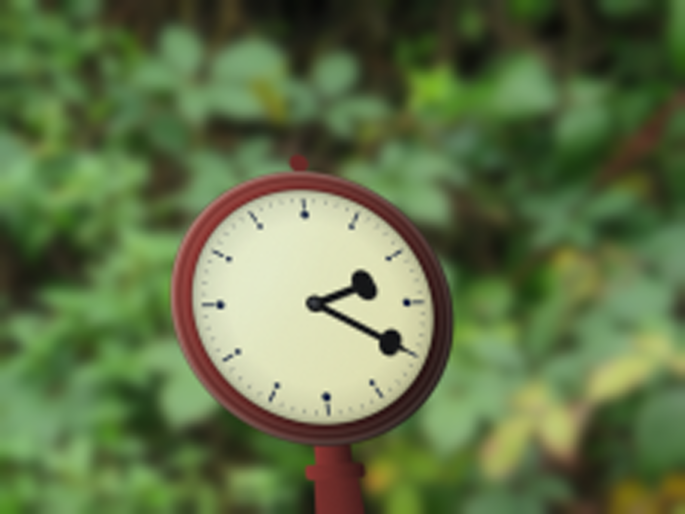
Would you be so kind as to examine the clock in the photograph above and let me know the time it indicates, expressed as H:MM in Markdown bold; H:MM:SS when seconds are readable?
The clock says **2:20**
